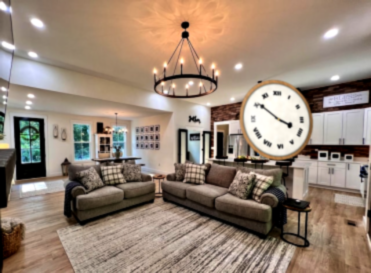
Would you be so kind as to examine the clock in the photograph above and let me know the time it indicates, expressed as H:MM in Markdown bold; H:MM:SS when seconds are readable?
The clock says **3:51**
